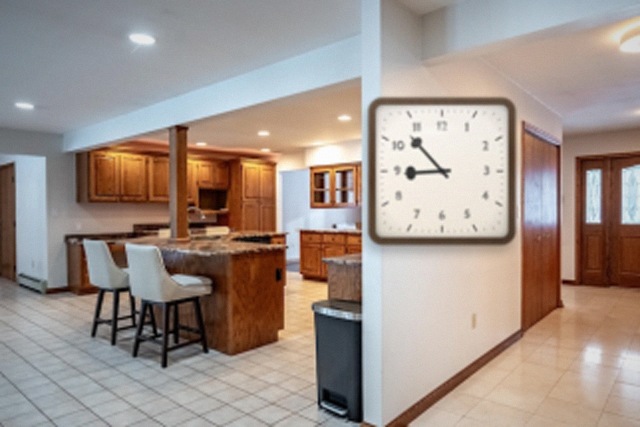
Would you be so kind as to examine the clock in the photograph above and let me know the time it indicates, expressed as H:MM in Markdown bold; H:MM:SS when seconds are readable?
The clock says **8:53**
